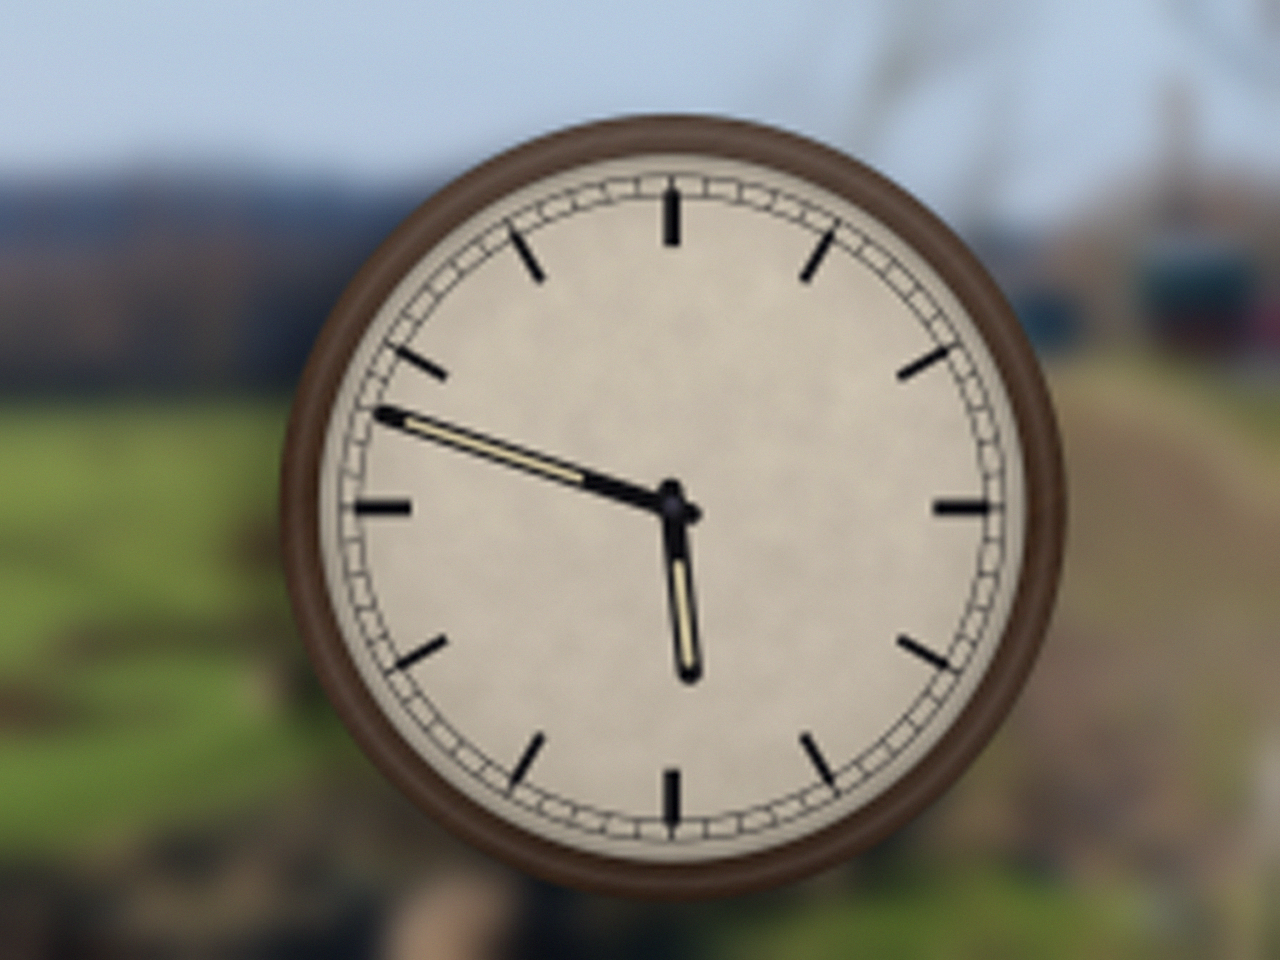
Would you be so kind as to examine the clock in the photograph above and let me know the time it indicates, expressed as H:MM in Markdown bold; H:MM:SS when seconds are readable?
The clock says **5:48**
